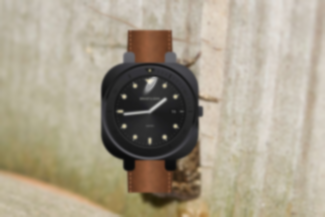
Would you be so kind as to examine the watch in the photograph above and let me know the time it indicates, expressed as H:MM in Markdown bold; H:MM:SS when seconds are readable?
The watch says **1:44**
